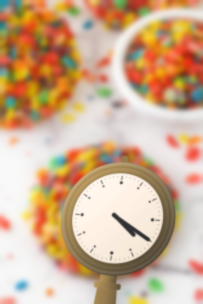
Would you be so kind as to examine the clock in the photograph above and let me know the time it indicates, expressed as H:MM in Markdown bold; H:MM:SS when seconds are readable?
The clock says **4:20**
